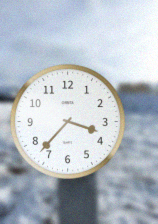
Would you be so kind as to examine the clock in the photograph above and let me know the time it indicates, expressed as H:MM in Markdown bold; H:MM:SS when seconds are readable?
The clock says **3:37**
